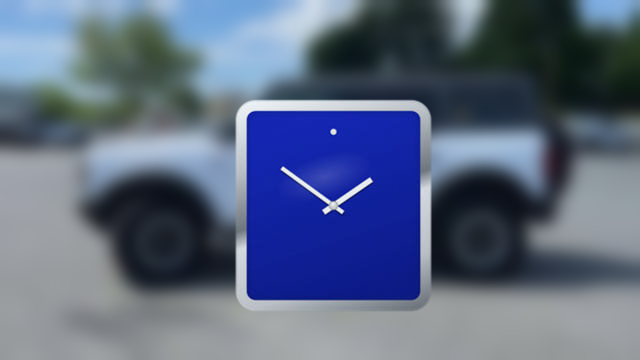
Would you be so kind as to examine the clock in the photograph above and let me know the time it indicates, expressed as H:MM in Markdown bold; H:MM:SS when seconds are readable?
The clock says **1:51**
